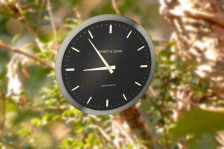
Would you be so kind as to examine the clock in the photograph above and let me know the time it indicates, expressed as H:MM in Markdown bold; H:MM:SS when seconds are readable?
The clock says **8:54**
